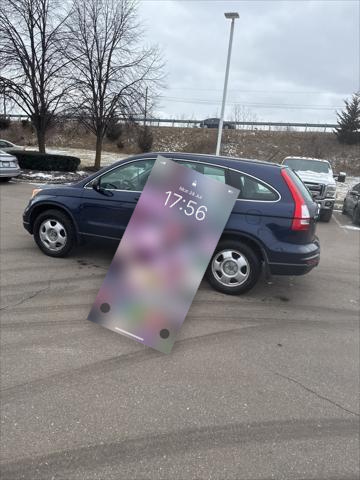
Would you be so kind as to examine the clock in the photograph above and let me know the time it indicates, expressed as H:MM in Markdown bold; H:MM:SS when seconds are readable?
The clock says **17:56**
